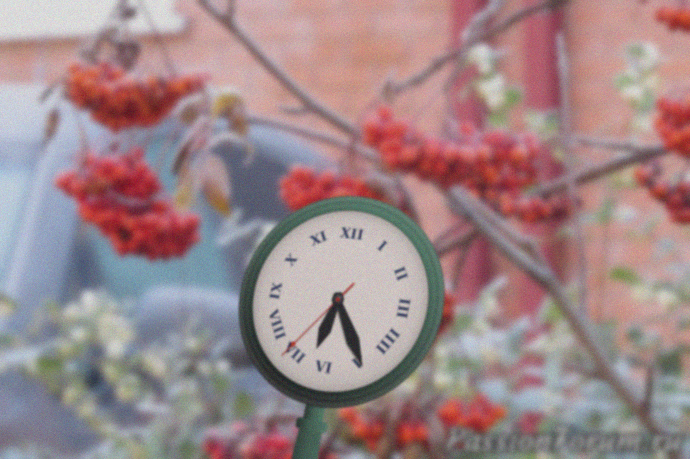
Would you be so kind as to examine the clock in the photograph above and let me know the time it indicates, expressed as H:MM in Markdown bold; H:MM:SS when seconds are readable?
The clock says **6:24:36**
